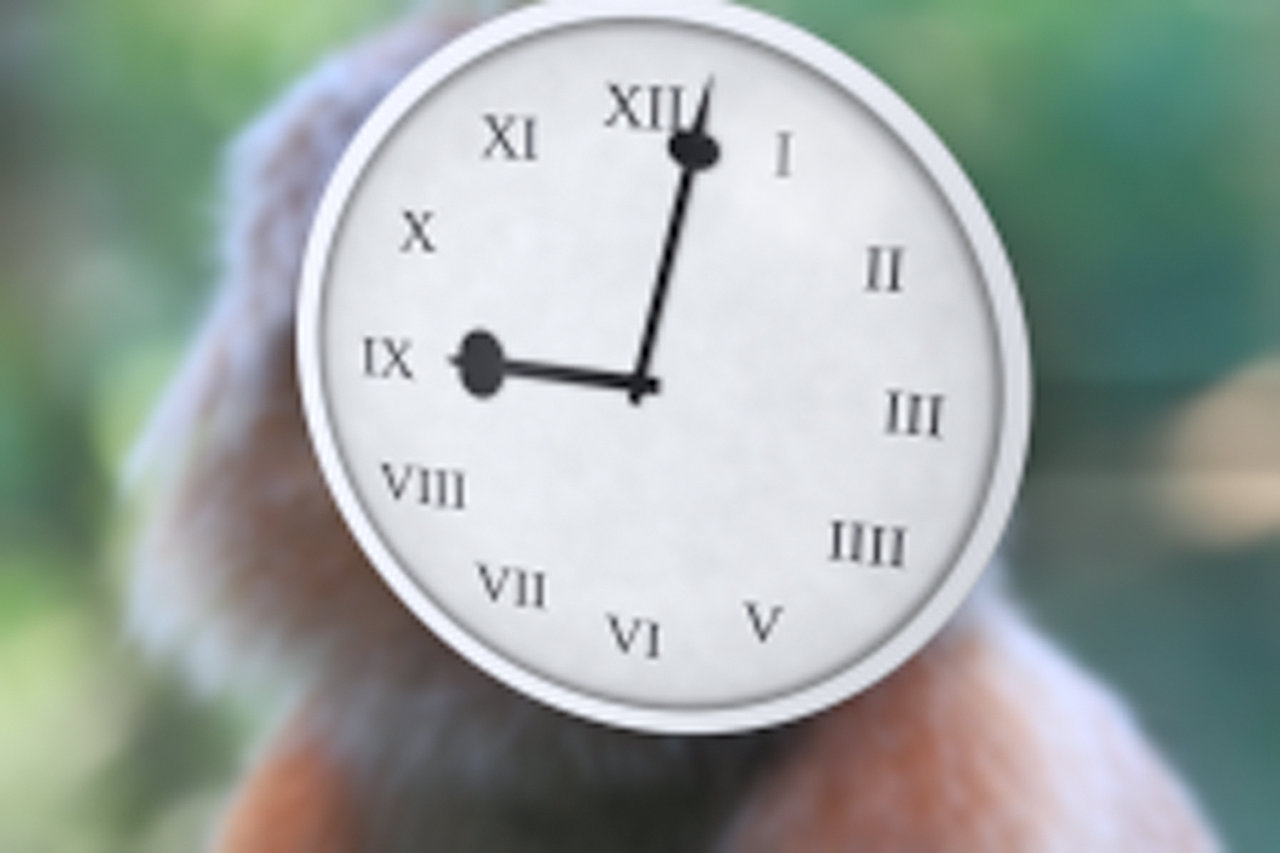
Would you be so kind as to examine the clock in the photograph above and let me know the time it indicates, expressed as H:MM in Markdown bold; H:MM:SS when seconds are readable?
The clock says **9:02**
